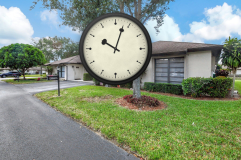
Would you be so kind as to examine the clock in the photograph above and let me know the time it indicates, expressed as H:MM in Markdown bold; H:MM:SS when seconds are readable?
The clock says **10:03**
